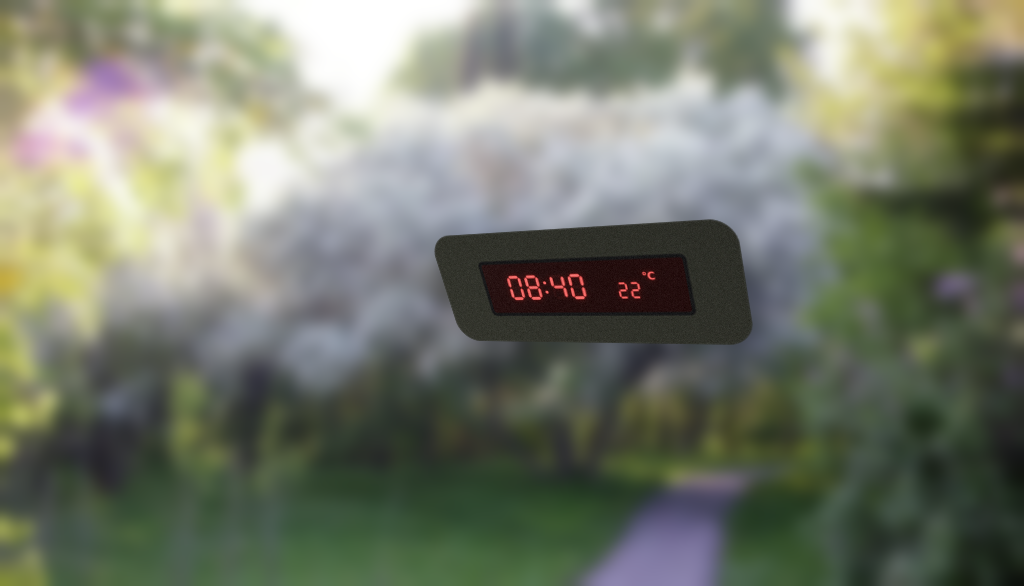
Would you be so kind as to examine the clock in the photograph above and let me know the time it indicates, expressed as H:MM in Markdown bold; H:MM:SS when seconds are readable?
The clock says **8:40**
